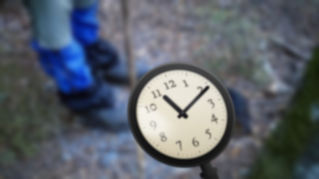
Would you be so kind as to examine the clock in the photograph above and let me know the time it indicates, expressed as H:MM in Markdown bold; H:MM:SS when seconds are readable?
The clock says **11:11**
